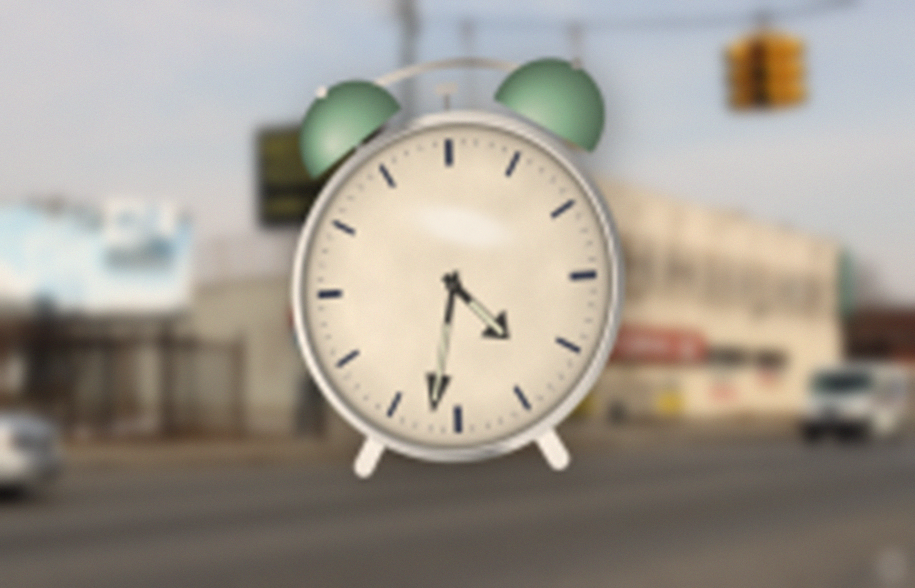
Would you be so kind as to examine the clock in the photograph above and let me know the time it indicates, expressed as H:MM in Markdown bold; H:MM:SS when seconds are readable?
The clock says **4:32**
